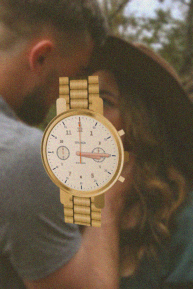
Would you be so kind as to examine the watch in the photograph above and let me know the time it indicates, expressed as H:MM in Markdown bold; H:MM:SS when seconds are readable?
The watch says **3:15**
